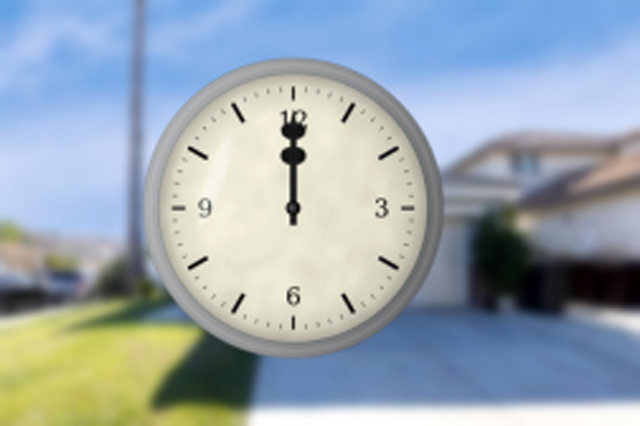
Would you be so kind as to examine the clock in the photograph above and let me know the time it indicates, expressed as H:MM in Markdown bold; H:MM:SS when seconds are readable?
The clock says **12:00**
